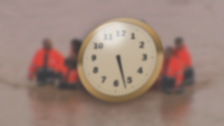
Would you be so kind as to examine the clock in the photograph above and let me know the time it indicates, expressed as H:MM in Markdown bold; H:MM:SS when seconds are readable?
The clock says **5:27**
